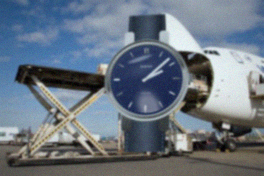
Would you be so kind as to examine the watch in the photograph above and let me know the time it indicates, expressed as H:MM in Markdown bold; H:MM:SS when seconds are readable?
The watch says **2:08**
